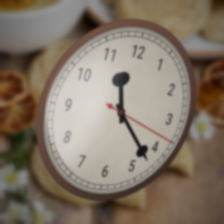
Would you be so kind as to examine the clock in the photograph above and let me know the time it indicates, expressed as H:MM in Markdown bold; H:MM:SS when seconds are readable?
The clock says **11:22:18**
